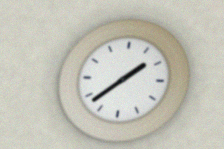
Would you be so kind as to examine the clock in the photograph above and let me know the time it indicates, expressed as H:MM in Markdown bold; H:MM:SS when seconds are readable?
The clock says **1:38**
